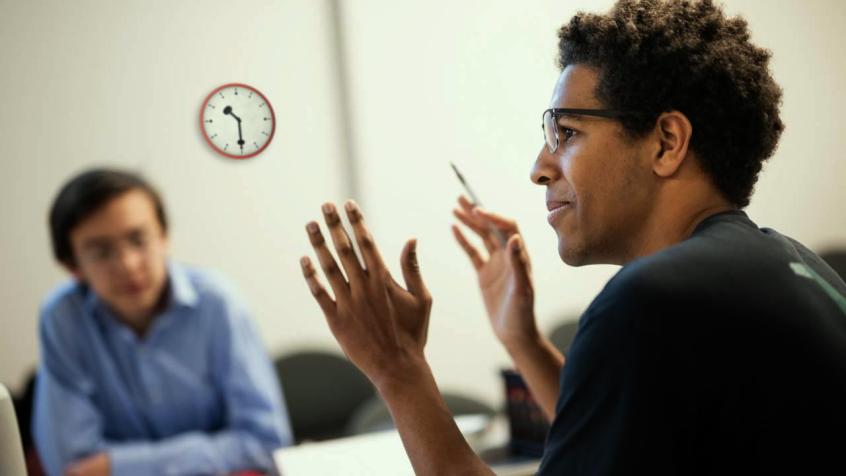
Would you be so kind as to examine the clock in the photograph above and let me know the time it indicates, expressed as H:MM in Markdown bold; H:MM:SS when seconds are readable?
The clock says **10:30**
